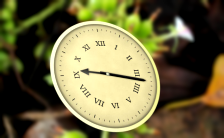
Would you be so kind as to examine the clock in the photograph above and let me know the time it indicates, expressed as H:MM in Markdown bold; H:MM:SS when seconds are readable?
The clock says **9:17**
